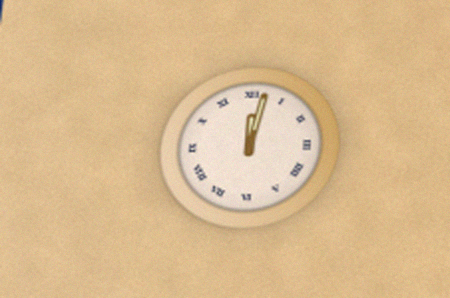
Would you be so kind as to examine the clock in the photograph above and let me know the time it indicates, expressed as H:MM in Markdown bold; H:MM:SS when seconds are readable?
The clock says **12:02**
